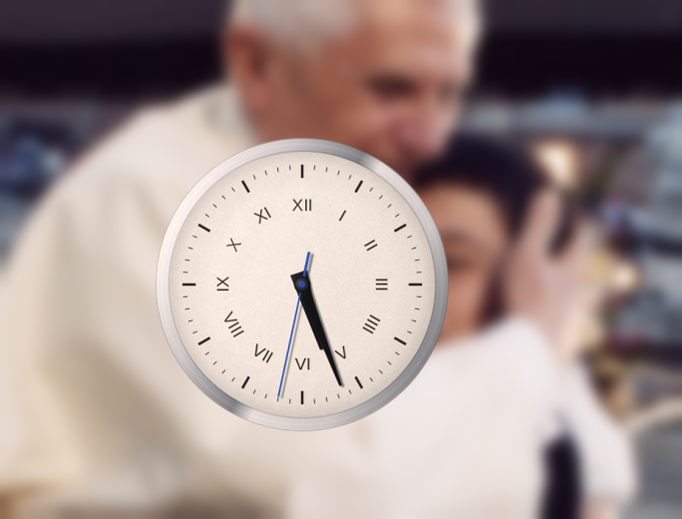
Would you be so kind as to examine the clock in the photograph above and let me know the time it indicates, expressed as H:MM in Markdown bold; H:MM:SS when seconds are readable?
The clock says **5:26:32**
